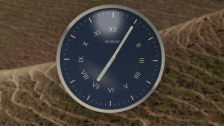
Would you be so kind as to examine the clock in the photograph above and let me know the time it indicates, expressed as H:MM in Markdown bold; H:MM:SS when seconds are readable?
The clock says **7:05**
